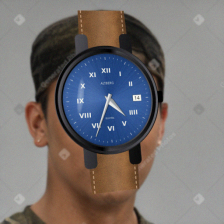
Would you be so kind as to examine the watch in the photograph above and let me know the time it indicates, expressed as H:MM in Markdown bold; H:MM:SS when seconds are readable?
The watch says **4:34**
